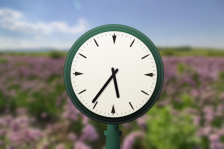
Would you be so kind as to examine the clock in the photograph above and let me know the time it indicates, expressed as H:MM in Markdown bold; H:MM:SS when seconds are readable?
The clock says **5:36**
